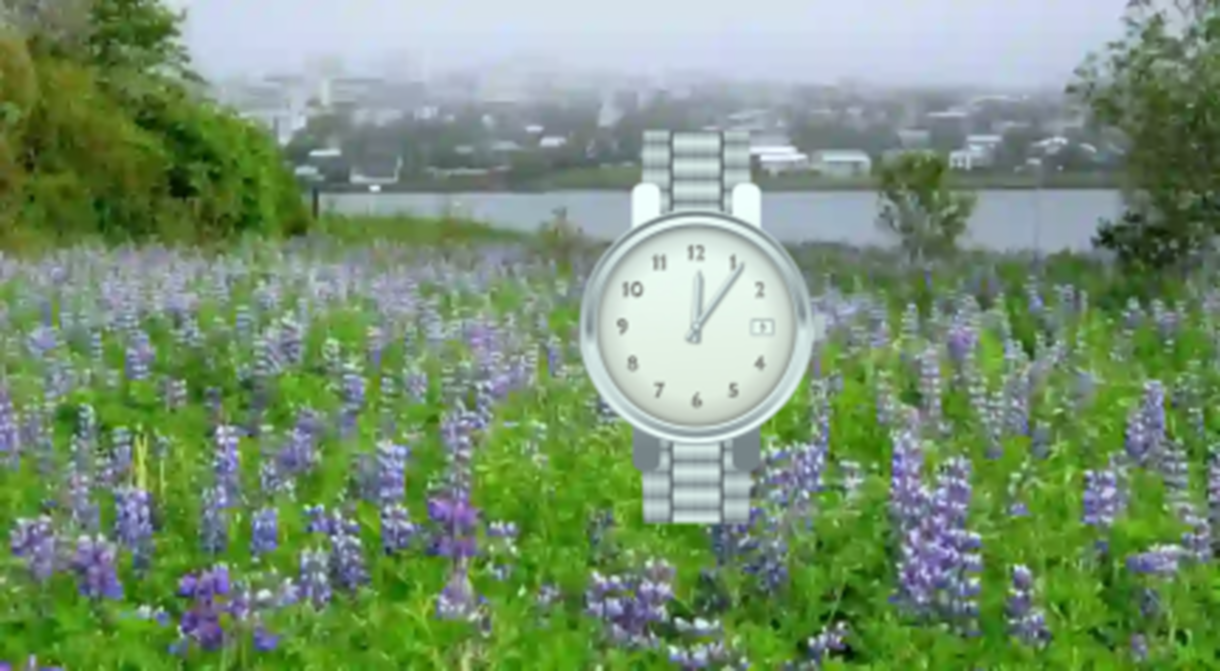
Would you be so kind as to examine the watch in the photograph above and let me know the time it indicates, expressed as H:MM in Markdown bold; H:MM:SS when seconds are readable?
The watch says **12:06**
